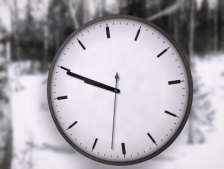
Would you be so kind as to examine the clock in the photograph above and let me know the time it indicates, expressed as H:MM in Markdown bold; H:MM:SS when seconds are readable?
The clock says **9:49:32**
